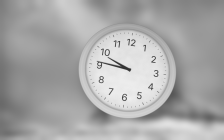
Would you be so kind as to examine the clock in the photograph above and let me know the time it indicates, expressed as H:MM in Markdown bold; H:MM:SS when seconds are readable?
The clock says **9:46**
